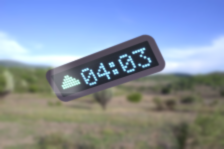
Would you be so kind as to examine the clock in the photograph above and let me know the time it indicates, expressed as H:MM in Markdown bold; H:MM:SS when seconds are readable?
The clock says **4:03**
